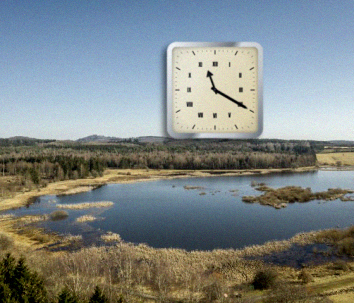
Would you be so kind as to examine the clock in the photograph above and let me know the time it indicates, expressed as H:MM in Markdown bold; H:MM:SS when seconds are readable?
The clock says **11:20**
